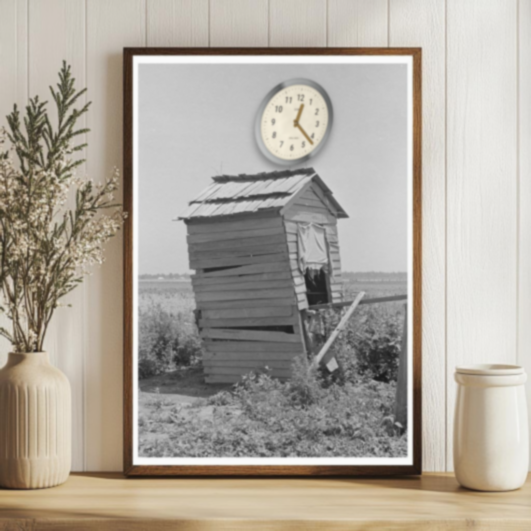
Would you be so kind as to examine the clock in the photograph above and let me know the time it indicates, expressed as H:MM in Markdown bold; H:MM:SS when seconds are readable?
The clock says **12:22**
